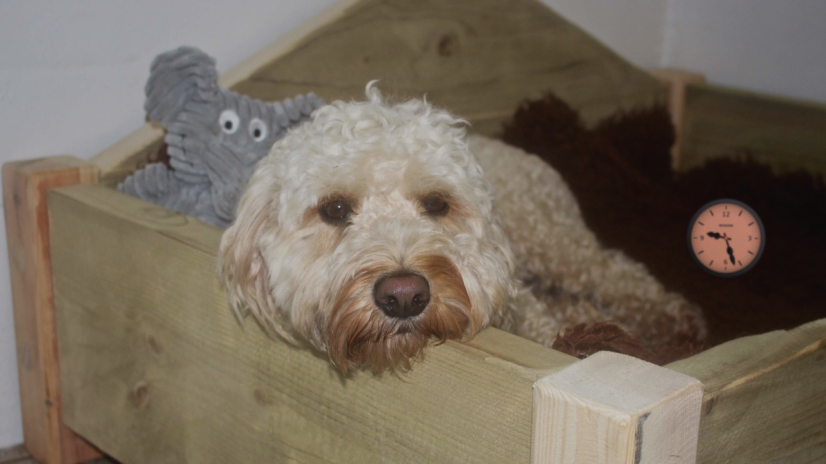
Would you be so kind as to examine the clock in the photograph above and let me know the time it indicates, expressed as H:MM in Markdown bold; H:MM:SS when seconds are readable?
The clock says **9:27**
